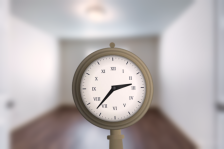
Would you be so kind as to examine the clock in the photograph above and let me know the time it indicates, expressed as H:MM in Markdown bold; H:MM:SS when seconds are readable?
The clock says **2:37**
